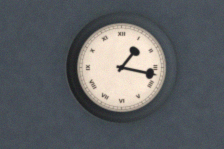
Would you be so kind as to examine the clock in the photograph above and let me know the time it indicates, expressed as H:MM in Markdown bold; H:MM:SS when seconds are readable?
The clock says **1:17**
